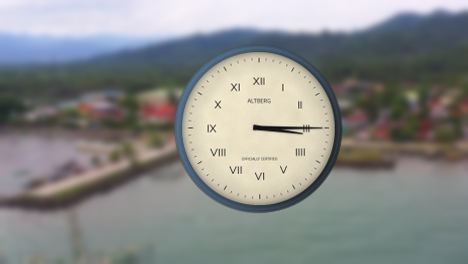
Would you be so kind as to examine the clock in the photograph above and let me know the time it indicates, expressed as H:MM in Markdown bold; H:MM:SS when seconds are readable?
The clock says **3:15**
